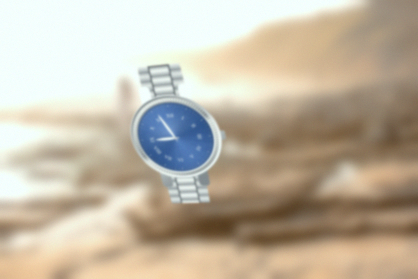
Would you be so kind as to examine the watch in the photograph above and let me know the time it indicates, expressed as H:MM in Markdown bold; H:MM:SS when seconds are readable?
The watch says **8:56**
